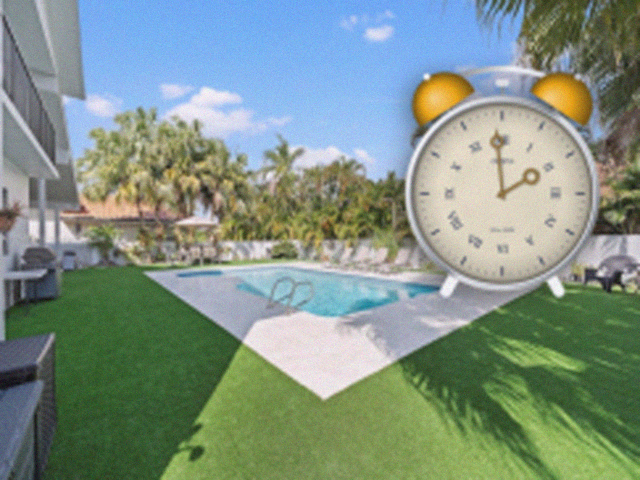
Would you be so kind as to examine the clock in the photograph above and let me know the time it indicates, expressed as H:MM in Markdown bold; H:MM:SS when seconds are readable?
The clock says **1:59**
